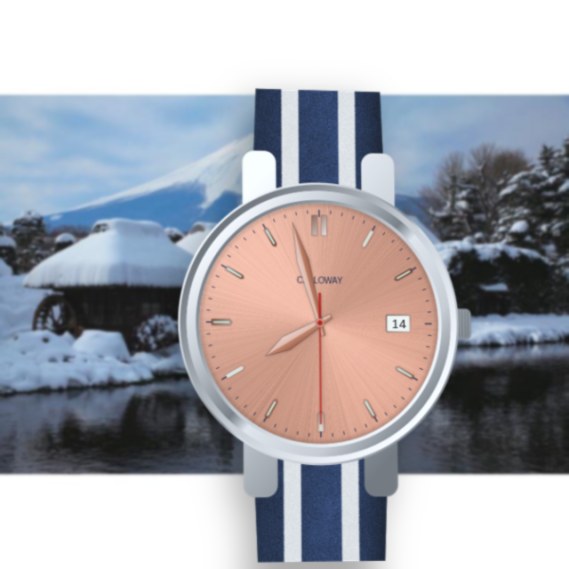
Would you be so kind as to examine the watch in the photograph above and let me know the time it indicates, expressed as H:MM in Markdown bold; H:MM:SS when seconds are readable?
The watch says **7:57:30**
